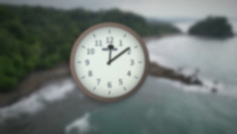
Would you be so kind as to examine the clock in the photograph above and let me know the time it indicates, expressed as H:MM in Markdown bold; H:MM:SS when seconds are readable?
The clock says **12:09**
